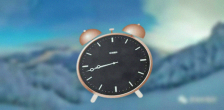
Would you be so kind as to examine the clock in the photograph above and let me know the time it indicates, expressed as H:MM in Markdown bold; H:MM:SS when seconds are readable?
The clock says **8:43**
